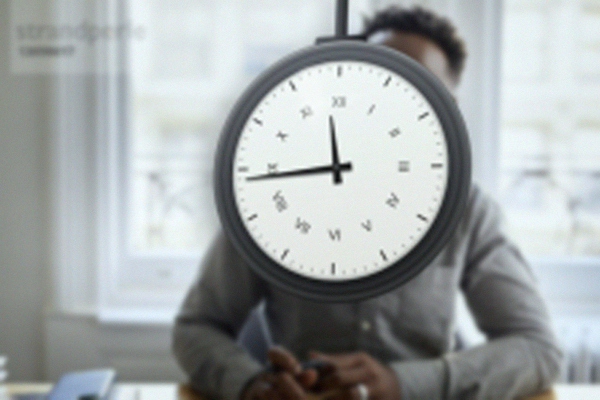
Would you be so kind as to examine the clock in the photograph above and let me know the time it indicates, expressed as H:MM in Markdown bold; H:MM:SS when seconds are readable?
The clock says **11:44**
